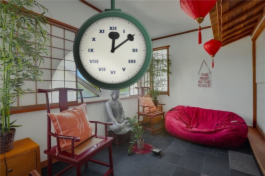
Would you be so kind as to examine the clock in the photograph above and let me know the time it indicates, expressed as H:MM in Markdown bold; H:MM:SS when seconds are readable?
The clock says **12:09**
